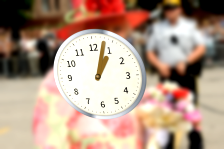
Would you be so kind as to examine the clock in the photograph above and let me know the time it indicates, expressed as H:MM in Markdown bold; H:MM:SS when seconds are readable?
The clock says **1:03**
